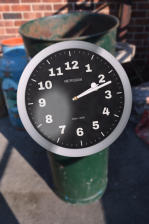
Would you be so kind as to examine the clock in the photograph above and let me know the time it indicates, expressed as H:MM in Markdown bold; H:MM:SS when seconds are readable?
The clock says **2:12**
